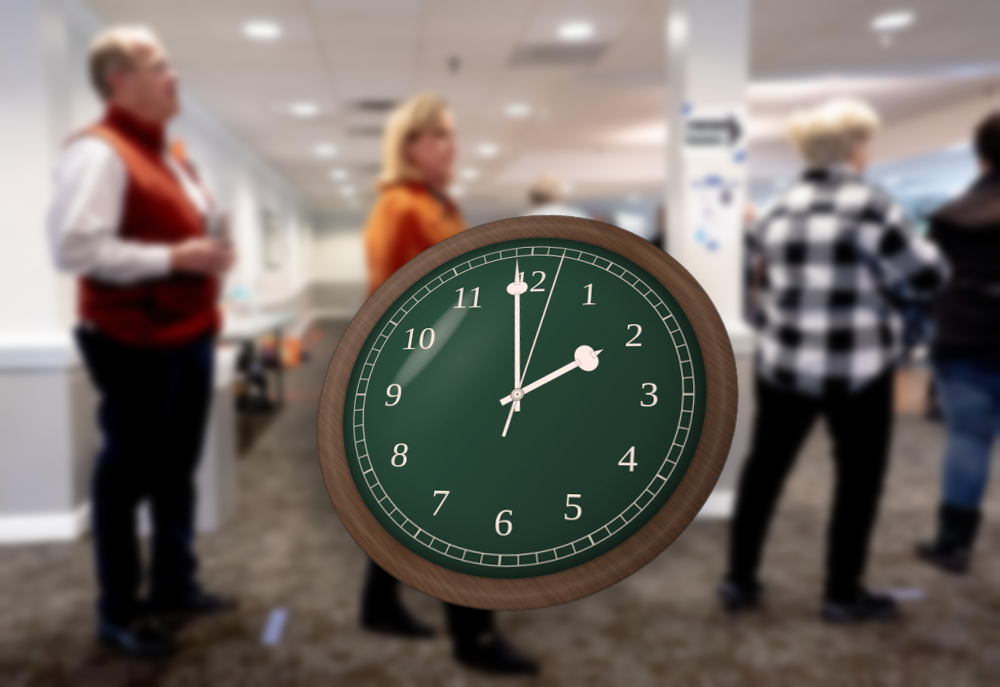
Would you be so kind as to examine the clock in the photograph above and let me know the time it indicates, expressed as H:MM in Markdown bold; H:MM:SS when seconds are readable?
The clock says **1:59:02**
